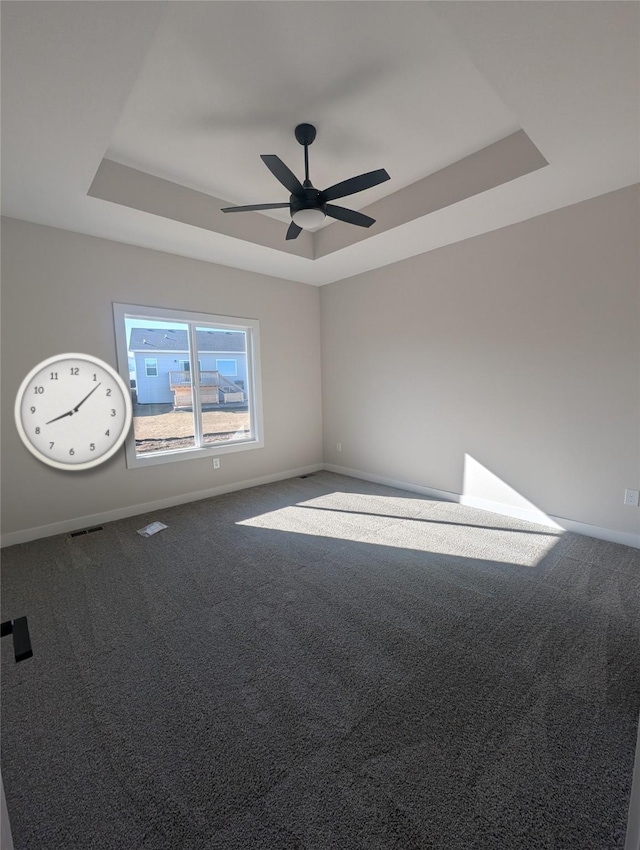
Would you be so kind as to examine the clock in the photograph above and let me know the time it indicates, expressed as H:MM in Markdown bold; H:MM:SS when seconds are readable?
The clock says **8:07**
